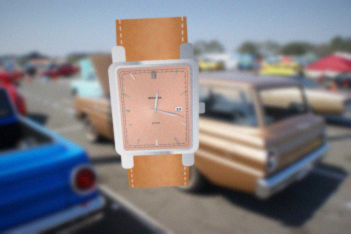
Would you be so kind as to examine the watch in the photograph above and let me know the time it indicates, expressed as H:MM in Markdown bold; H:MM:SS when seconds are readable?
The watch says **12:18**
